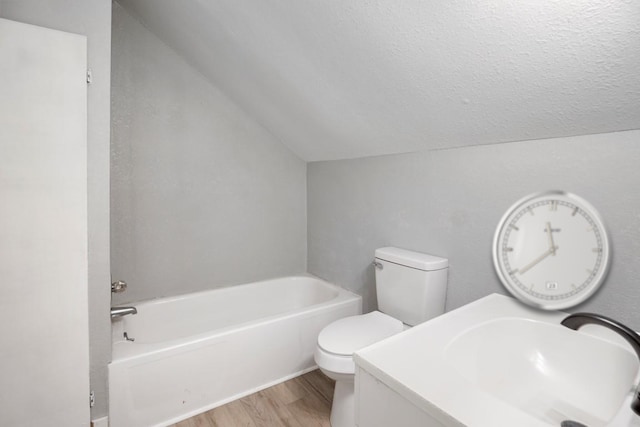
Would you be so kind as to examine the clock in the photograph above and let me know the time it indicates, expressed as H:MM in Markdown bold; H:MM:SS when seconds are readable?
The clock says **11:39**
